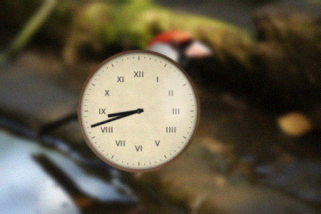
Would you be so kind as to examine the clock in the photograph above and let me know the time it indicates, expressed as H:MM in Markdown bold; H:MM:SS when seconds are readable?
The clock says **8:42**
